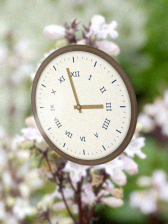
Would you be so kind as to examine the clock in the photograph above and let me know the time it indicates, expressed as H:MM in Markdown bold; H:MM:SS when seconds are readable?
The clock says **2:58**
